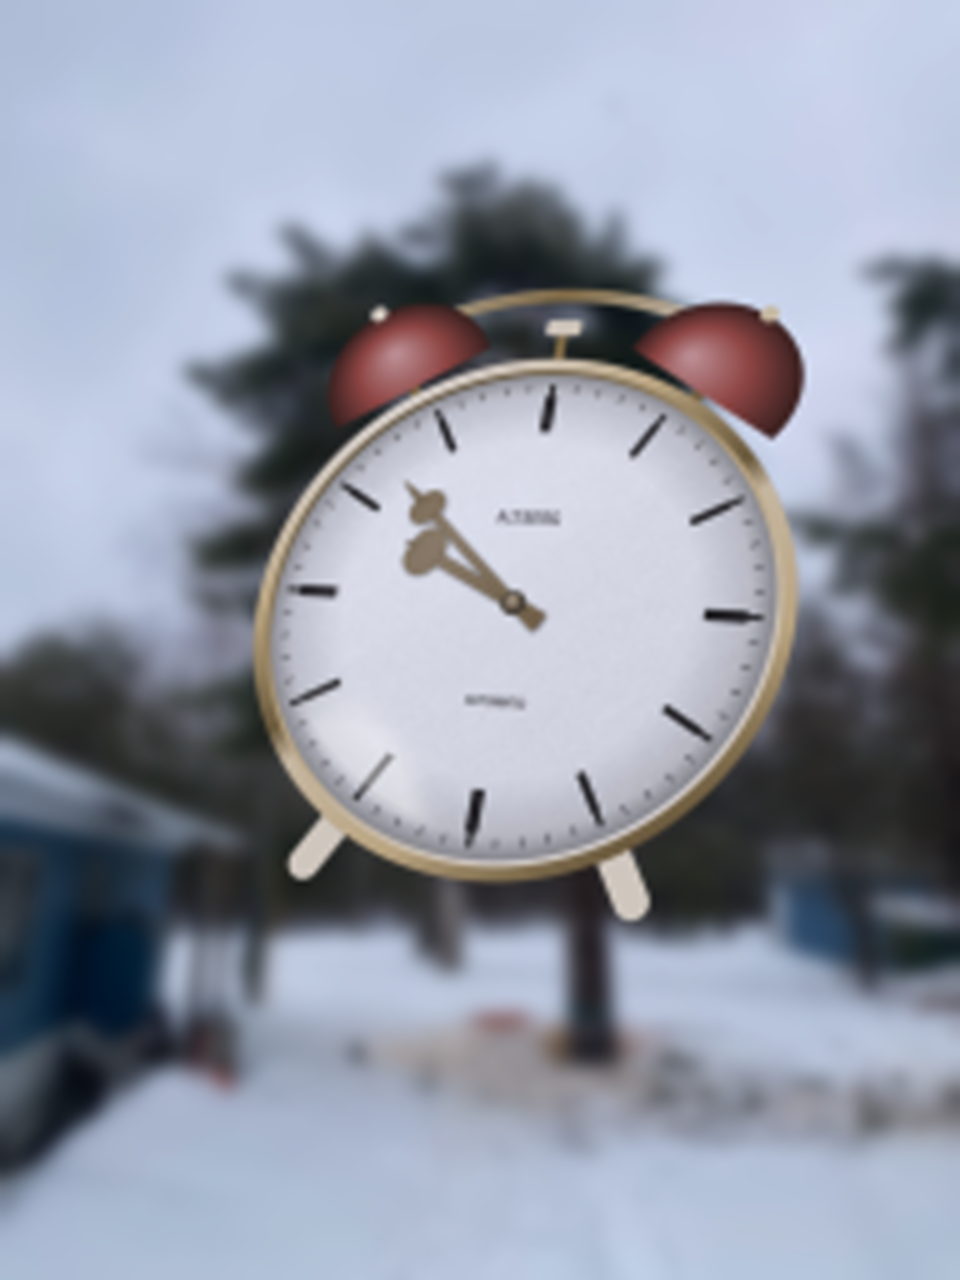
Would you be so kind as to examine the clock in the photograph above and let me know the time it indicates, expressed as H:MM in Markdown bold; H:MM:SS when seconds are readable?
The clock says **9:52**
